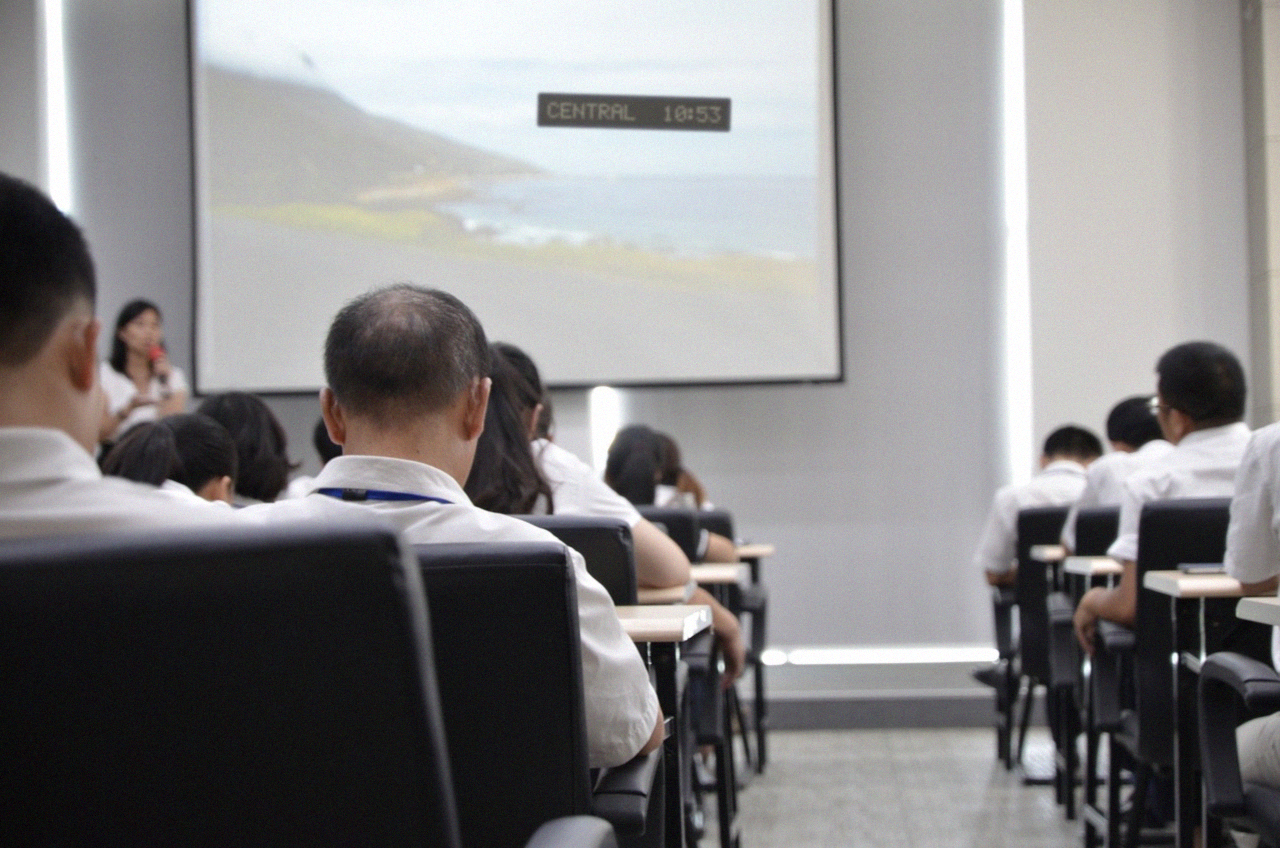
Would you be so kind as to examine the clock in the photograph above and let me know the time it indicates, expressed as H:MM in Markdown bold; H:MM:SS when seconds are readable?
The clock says **10:53**
